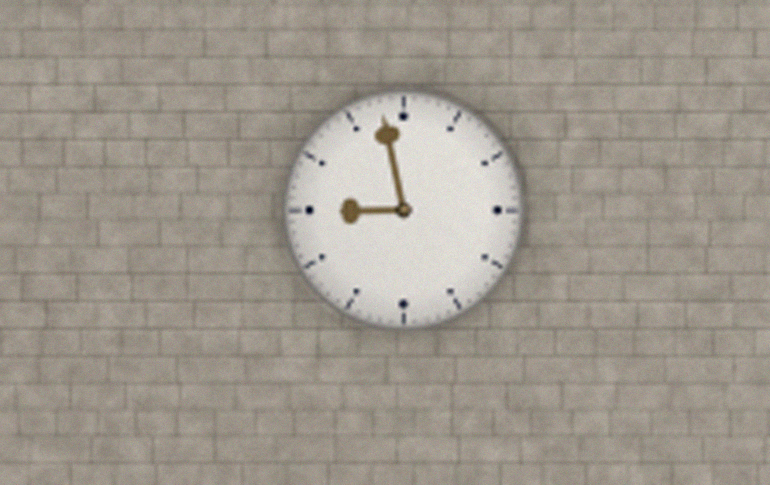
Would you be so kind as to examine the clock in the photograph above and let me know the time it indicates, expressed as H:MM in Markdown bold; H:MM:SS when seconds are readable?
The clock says **8:58**
